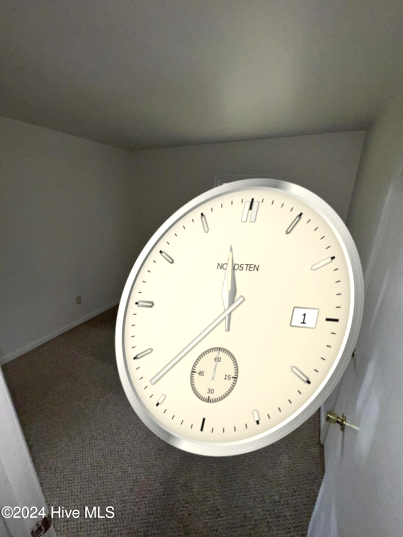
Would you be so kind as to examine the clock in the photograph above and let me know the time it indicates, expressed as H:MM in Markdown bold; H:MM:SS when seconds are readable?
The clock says **11:37**
